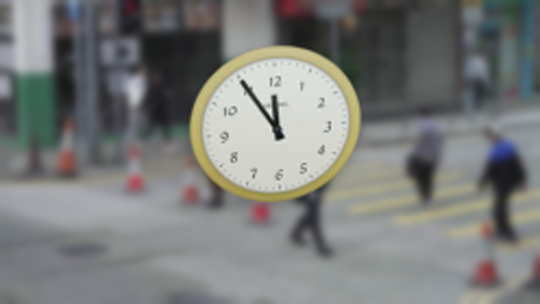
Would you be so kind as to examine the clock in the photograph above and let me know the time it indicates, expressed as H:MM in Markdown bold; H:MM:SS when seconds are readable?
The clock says **11:55**
